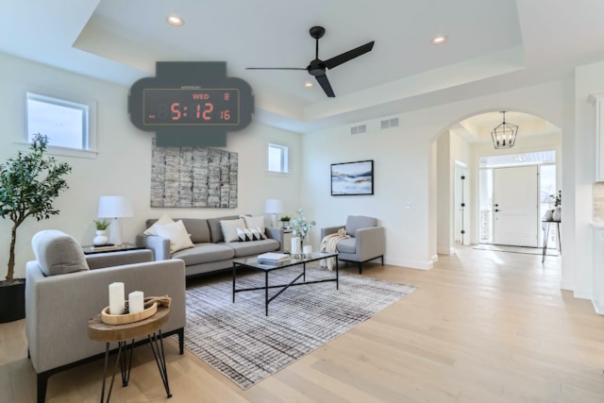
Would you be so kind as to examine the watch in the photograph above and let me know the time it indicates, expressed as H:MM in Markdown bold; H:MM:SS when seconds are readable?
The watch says **5:12:16**
